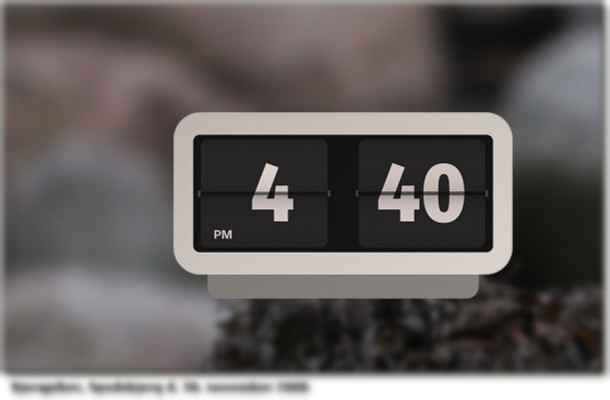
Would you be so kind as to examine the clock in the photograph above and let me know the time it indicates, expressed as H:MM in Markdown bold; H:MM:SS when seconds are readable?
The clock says **4:40**
